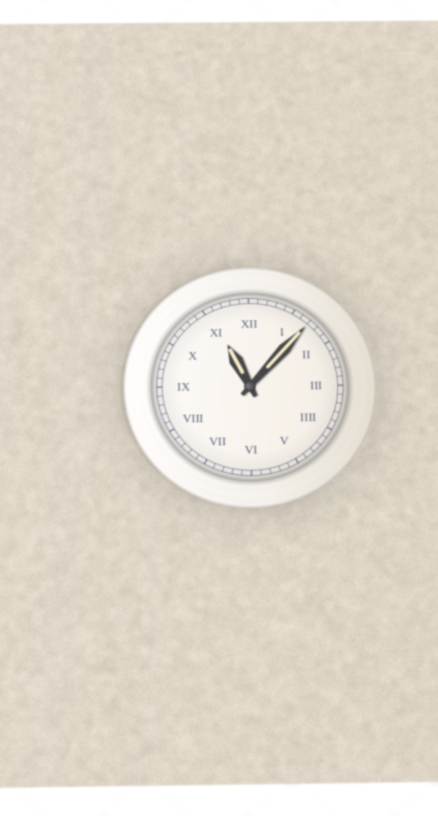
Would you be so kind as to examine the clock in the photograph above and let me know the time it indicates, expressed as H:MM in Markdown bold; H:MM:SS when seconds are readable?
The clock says **11:07**
